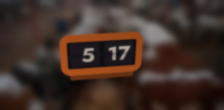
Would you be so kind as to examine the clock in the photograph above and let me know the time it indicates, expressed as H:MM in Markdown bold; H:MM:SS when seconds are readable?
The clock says **5:17**
